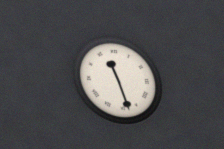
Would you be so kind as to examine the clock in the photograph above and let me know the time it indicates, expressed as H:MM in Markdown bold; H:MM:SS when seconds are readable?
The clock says **11:28**
